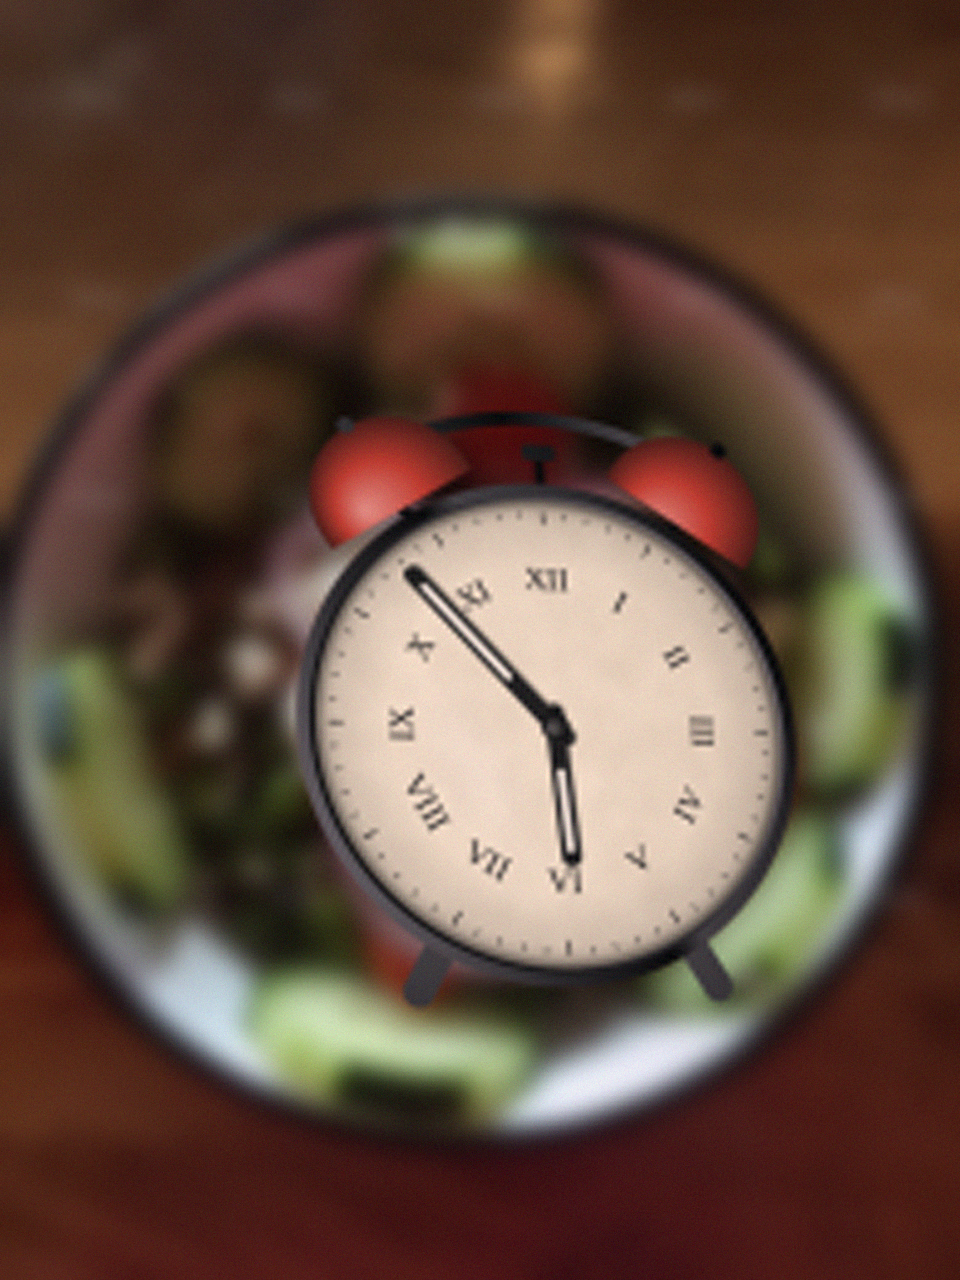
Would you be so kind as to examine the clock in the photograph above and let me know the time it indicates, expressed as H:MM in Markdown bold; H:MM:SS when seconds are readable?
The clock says **5:53**
